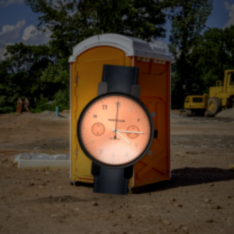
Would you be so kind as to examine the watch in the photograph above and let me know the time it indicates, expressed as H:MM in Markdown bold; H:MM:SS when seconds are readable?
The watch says **4:15**
